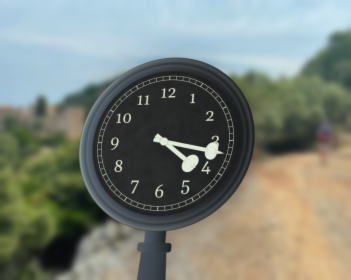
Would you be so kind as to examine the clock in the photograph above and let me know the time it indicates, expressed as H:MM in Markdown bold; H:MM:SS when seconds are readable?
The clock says **4:17**
